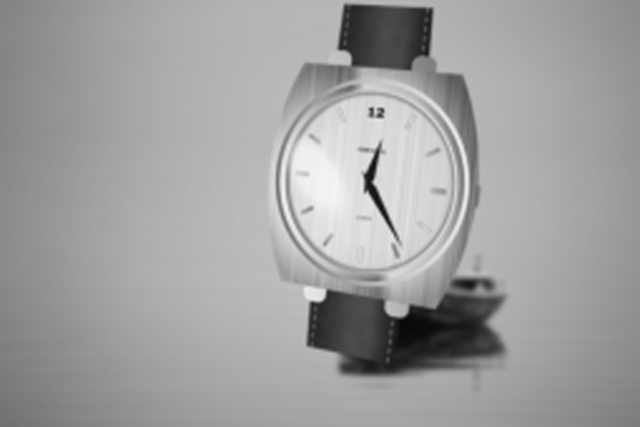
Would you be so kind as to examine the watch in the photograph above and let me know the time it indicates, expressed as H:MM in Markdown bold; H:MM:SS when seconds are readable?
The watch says **12:24**
